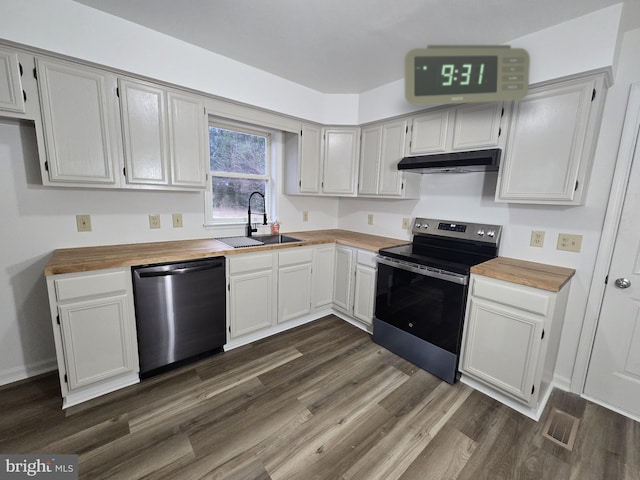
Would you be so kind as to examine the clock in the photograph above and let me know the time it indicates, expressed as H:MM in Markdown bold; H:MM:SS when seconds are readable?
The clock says **9:31**
